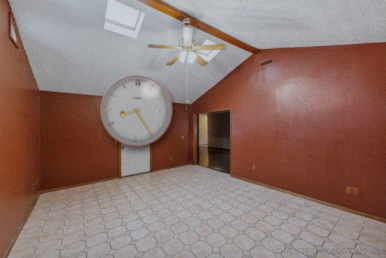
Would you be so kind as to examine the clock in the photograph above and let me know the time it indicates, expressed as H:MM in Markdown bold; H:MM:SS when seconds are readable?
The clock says **8:24**
